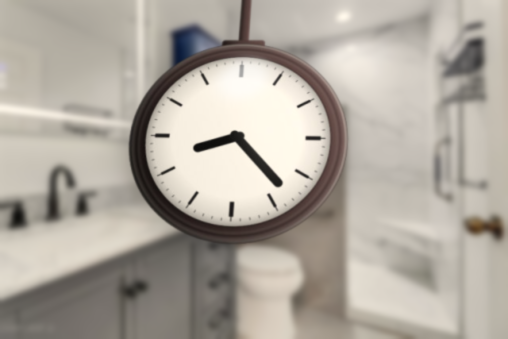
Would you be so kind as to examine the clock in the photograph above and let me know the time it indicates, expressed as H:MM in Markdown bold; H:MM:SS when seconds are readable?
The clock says **8:23**
